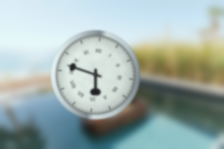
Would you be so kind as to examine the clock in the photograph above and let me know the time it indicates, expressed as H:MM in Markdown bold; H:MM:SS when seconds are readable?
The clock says **5:47**
